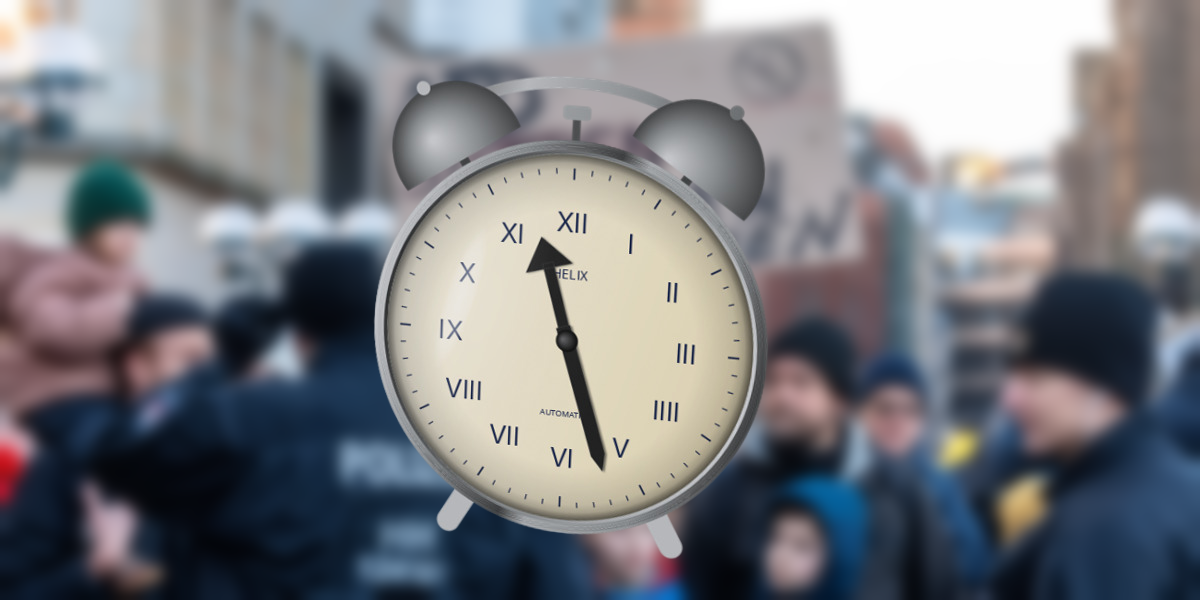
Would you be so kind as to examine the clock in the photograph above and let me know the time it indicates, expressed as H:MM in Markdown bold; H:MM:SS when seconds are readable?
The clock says **11:27**
